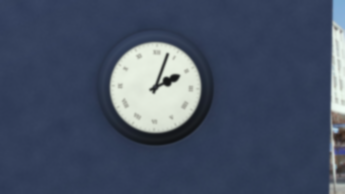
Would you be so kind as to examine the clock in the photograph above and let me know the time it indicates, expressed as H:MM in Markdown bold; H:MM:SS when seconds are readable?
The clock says **2:03**
